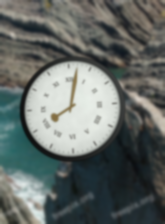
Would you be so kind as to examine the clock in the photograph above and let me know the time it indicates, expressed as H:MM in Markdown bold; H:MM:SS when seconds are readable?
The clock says **8:02**
